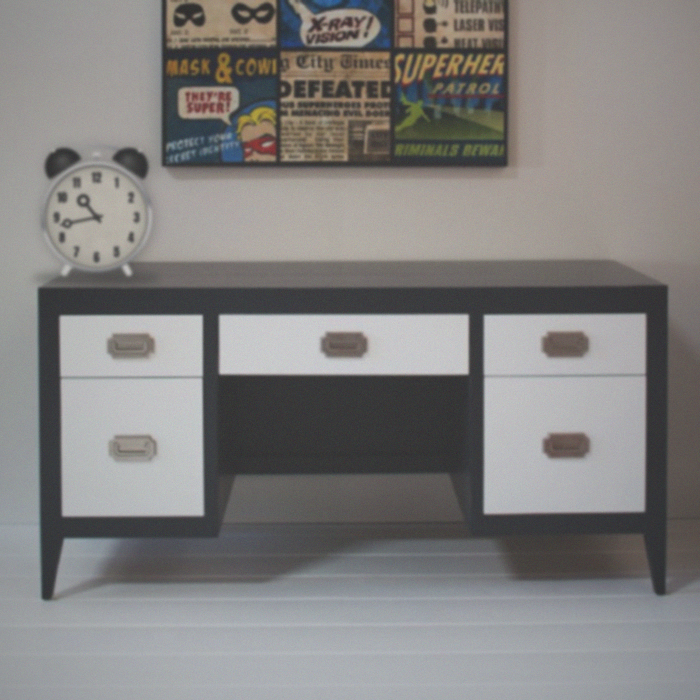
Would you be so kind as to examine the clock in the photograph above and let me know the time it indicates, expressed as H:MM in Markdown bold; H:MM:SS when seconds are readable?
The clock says **10:43**
